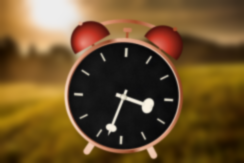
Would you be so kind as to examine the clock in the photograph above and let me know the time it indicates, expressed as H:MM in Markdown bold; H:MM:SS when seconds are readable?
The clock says **3:33**
